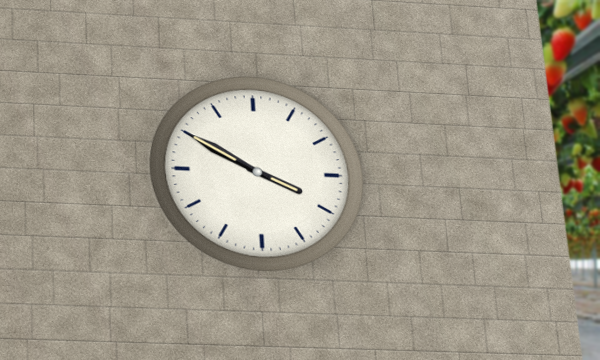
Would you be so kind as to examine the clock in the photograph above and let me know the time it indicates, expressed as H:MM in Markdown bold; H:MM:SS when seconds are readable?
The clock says **3:50**
